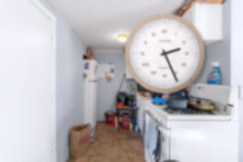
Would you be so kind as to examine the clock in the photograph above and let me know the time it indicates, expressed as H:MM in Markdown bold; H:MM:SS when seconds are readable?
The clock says **2:26**
